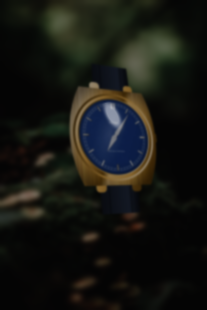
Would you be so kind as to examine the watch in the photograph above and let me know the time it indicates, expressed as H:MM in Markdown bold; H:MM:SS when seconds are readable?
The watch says **7:06**
